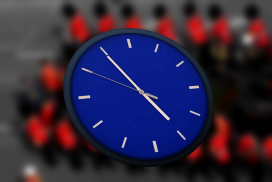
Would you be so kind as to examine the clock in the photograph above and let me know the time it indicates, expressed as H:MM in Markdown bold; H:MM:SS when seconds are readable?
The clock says **4:54:50**
